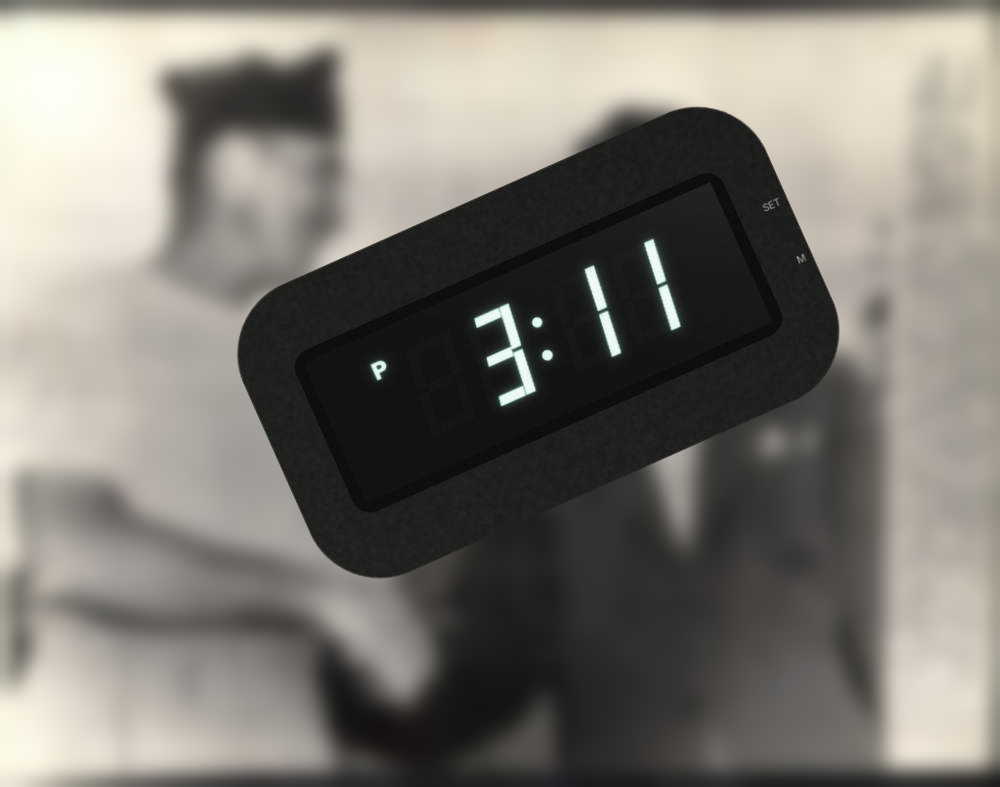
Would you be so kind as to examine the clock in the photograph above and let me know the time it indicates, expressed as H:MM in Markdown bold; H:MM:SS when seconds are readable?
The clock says **3:11**
